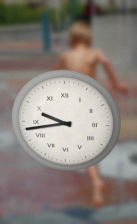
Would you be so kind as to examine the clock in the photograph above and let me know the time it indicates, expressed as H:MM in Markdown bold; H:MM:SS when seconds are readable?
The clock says **9:43**
